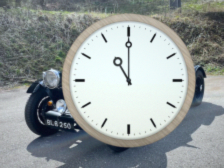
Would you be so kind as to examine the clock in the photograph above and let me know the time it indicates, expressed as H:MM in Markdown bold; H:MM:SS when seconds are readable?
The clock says **11:00**
